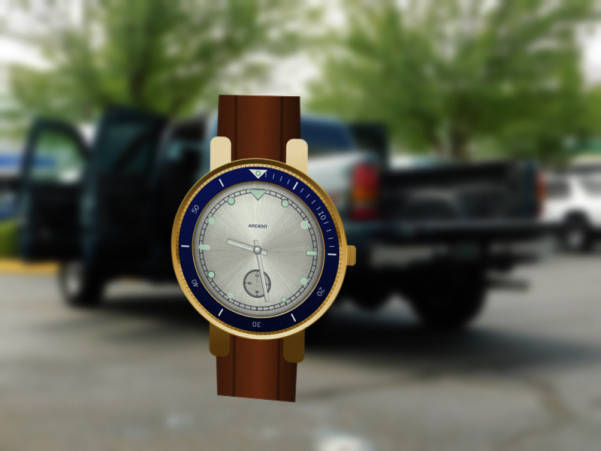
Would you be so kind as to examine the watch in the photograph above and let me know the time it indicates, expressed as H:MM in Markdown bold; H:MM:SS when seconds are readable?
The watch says **9:28**
